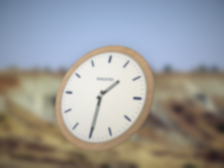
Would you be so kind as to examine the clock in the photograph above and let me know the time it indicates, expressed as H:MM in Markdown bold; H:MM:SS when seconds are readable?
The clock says **1:30**
